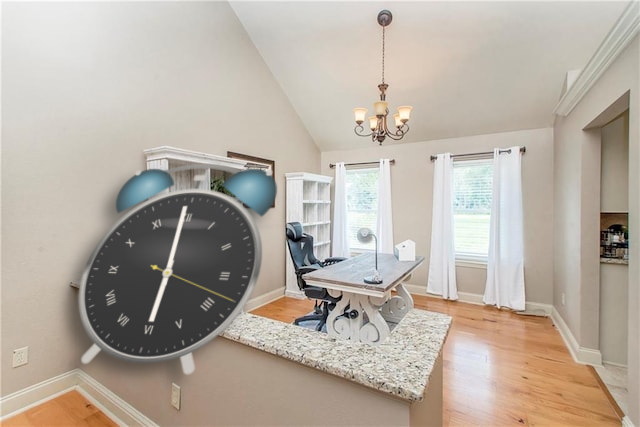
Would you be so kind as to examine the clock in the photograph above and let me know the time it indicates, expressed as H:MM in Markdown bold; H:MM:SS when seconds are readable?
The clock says **5:59:18**
